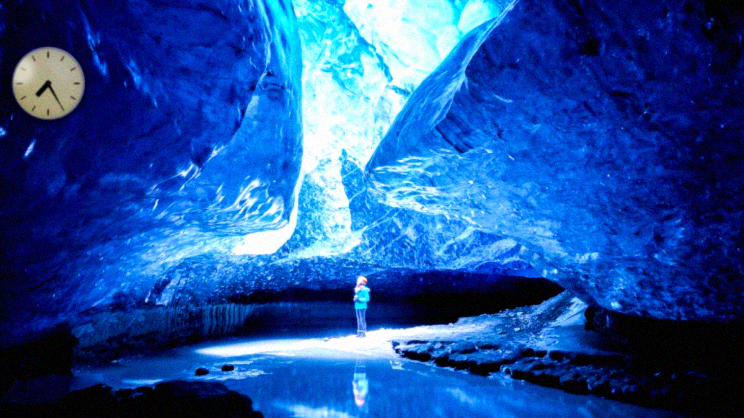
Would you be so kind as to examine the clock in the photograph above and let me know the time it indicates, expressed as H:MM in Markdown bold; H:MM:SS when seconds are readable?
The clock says **7:25**
